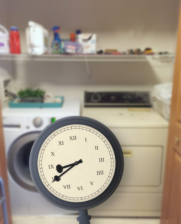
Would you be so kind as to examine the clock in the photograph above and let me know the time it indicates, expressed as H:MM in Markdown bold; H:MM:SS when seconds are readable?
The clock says **8:40**
